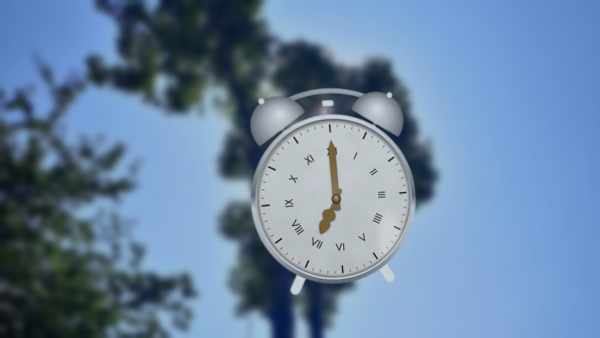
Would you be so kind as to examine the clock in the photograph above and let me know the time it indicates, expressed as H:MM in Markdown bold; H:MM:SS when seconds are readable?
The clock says **7:00**
